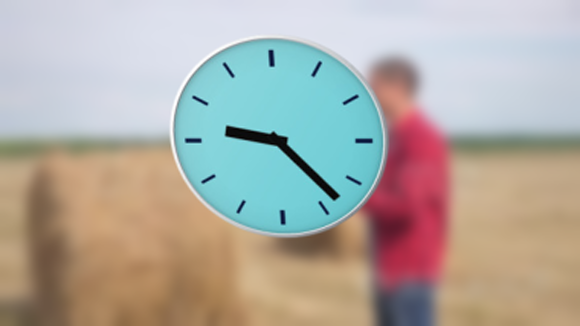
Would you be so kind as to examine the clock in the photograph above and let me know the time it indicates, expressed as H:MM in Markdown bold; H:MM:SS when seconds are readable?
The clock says **9:23**
